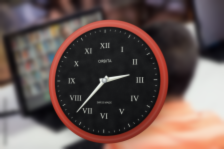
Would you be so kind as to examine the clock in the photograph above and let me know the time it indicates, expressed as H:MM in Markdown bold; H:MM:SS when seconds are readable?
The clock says **2:37**
